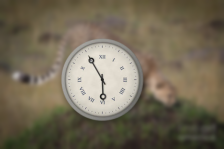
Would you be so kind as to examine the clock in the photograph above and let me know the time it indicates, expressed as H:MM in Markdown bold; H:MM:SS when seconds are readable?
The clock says **5:55**
